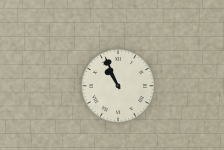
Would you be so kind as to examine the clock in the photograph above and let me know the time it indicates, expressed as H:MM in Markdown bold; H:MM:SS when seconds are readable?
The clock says **10:56**
